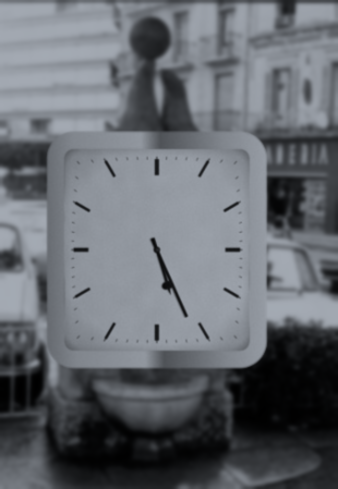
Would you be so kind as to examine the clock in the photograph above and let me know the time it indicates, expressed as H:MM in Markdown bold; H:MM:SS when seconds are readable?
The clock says **5:26**
